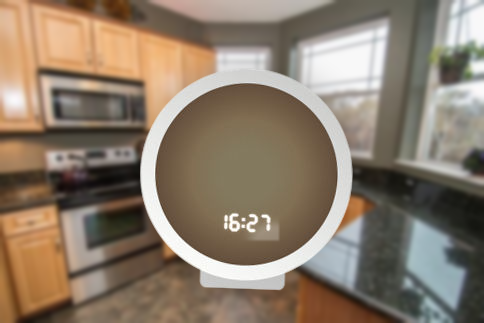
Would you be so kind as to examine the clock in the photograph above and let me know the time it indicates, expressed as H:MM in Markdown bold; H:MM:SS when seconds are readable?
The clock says **16:27**
